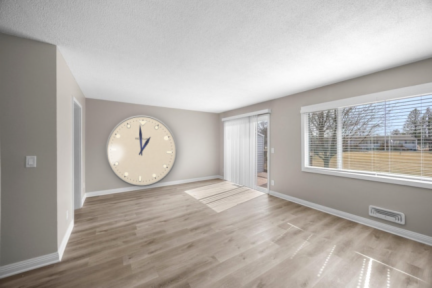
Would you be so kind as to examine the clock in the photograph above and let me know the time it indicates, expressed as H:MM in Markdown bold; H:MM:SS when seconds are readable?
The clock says **12:59**
